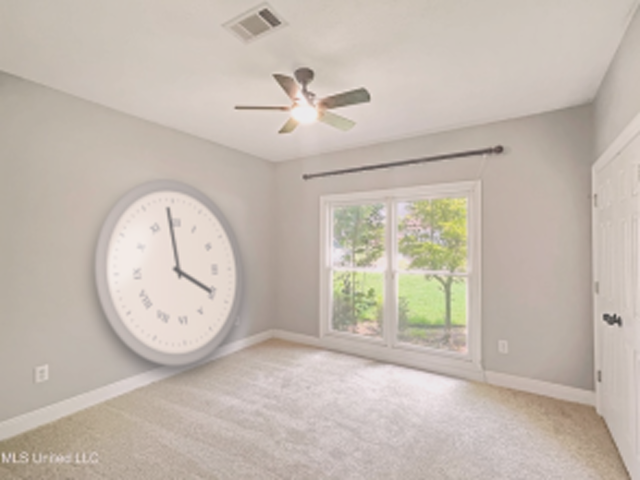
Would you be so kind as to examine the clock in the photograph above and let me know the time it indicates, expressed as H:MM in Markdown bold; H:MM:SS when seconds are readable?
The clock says **3:59**
